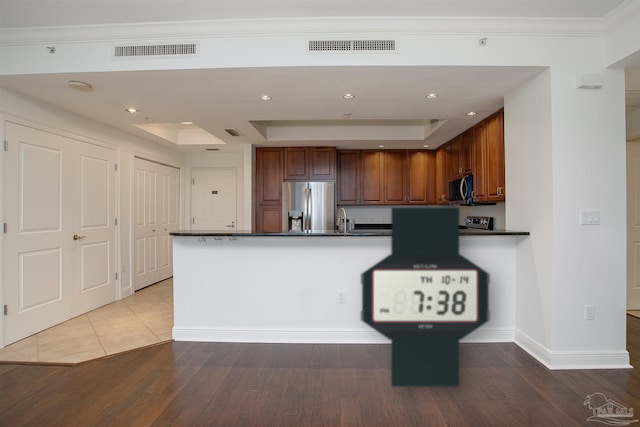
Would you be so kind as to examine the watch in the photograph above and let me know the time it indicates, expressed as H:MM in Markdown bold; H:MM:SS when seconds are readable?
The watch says **7:38**
